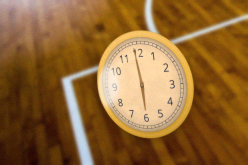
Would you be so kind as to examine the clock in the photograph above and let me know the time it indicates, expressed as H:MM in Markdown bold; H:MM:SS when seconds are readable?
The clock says **5:59**
